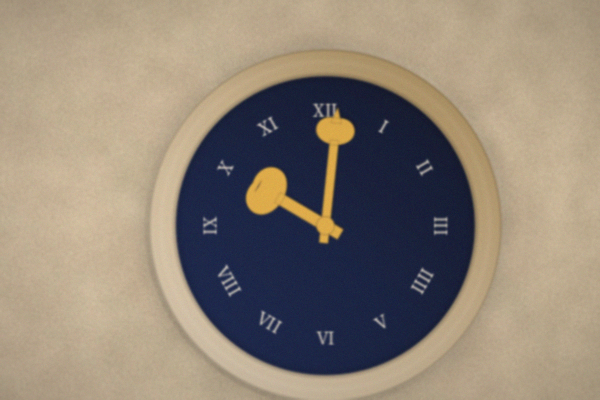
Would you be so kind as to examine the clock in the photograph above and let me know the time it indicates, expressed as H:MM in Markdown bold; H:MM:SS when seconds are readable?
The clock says **10:01**
